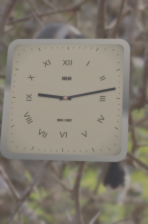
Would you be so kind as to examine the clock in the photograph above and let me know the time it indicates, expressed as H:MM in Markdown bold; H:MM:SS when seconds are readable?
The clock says **9:13**
